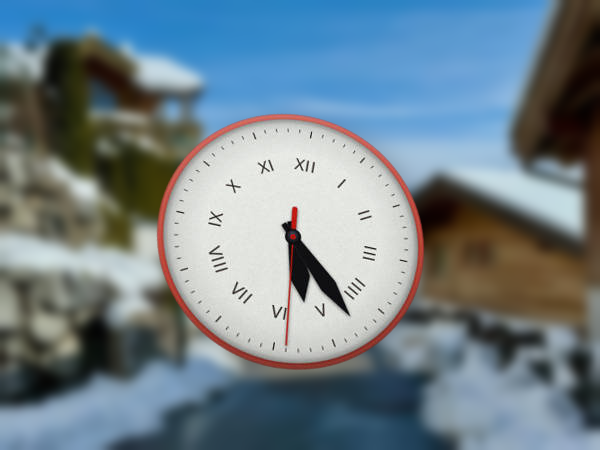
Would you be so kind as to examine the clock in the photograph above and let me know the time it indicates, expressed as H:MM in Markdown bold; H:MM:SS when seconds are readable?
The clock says **5:22:29**
